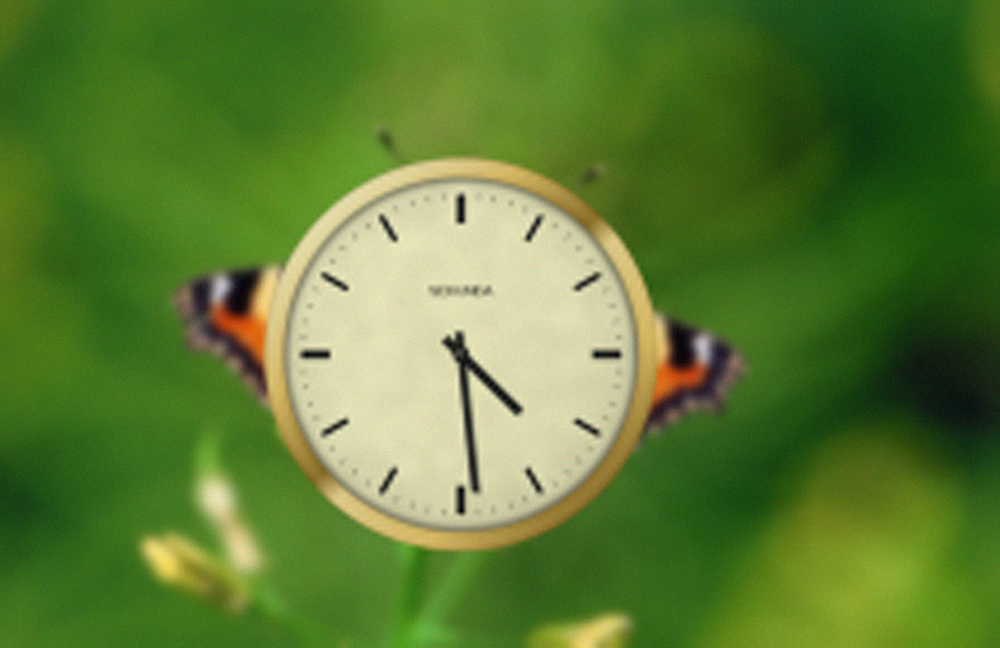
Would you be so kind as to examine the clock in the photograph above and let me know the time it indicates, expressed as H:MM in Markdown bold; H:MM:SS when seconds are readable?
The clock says **4:29**
